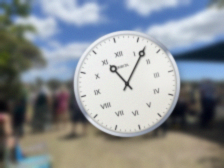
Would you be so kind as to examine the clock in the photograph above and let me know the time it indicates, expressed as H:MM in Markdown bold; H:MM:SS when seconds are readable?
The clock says **11:07**
